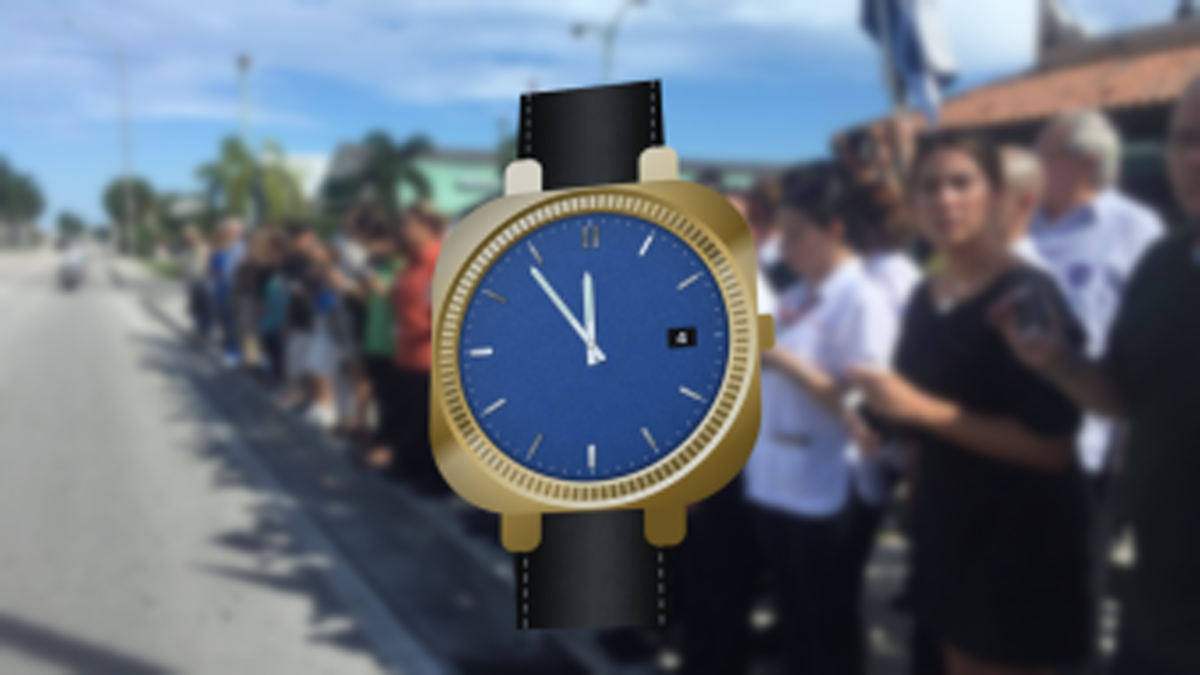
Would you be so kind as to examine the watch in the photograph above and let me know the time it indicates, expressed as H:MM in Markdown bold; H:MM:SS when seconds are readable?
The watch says **11:54**
